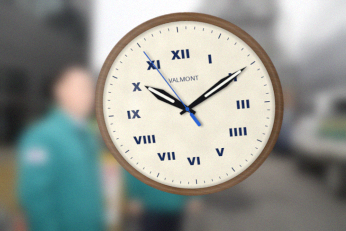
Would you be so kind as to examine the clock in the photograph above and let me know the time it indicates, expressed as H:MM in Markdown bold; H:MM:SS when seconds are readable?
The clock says **10:09:55**
